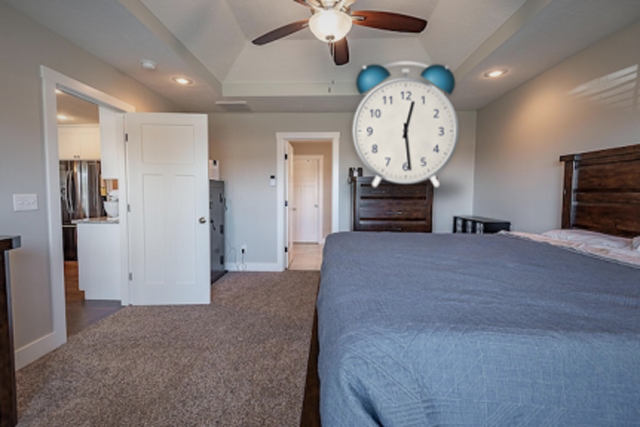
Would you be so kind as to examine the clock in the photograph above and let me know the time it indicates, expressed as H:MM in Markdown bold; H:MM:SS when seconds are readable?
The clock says **12:29**
